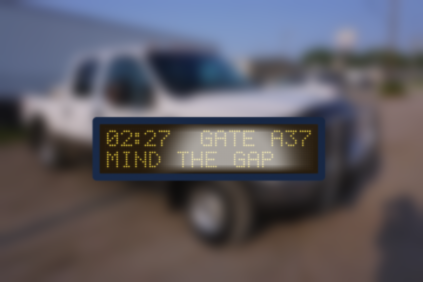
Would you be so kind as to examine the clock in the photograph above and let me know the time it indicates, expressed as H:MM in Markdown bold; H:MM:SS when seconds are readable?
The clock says **2:27**
